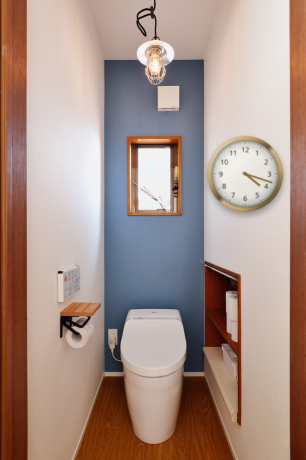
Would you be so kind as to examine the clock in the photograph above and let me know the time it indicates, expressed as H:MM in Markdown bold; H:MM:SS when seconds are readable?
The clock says **4:18**
